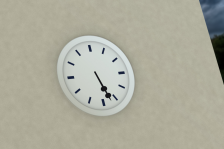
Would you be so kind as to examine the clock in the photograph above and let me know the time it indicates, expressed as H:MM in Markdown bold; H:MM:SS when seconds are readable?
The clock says **5:27**
